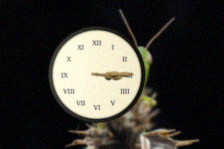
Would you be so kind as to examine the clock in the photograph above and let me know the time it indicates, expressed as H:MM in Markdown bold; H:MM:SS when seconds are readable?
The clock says **3:15**
